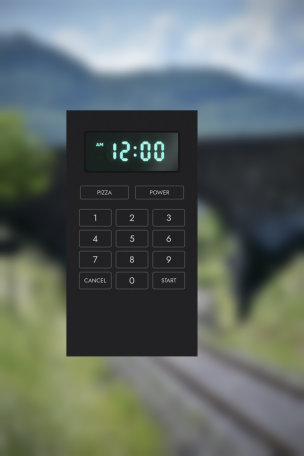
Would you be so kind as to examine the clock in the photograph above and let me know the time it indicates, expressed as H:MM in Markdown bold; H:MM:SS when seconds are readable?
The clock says **12:00**
